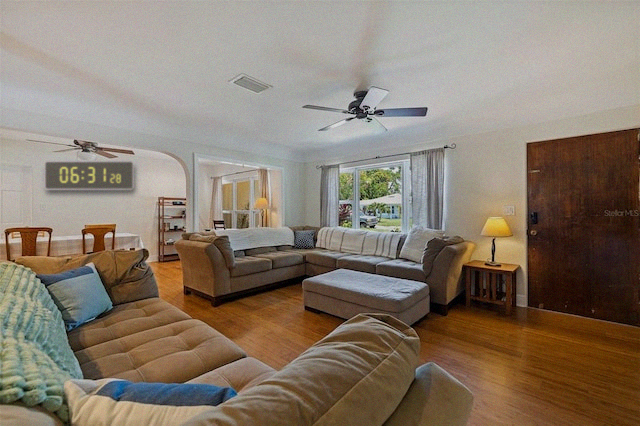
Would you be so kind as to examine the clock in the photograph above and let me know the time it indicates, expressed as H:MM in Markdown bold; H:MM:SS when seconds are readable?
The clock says **6:31**
